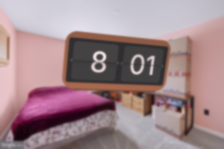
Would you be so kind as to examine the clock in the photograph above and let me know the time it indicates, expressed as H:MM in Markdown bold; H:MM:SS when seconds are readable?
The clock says **8:01**
